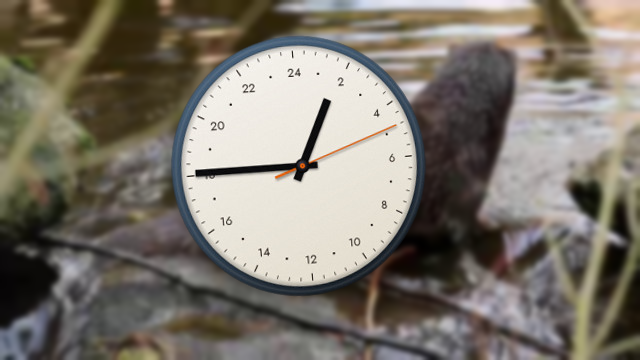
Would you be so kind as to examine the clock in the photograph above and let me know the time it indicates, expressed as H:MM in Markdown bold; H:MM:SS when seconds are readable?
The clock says **1:45:12**
